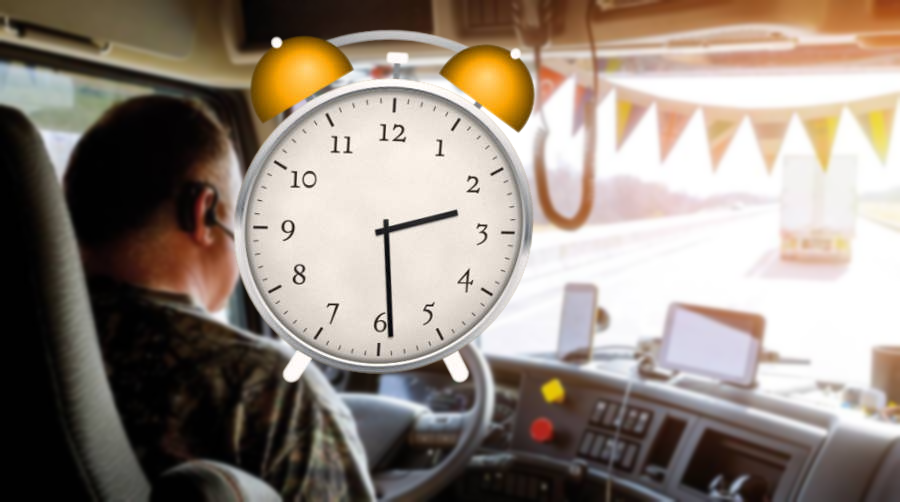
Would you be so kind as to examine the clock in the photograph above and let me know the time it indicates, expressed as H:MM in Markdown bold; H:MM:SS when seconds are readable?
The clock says **2:29**
